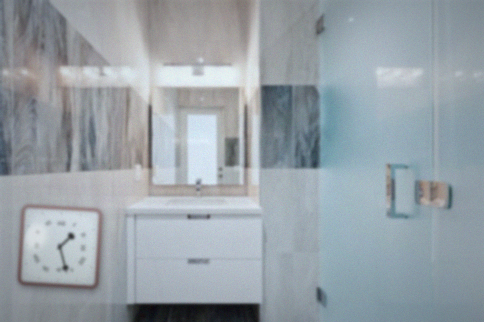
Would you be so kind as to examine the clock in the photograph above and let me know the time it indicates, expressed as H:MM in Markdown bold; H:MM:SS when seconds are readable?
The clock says **1:27**
